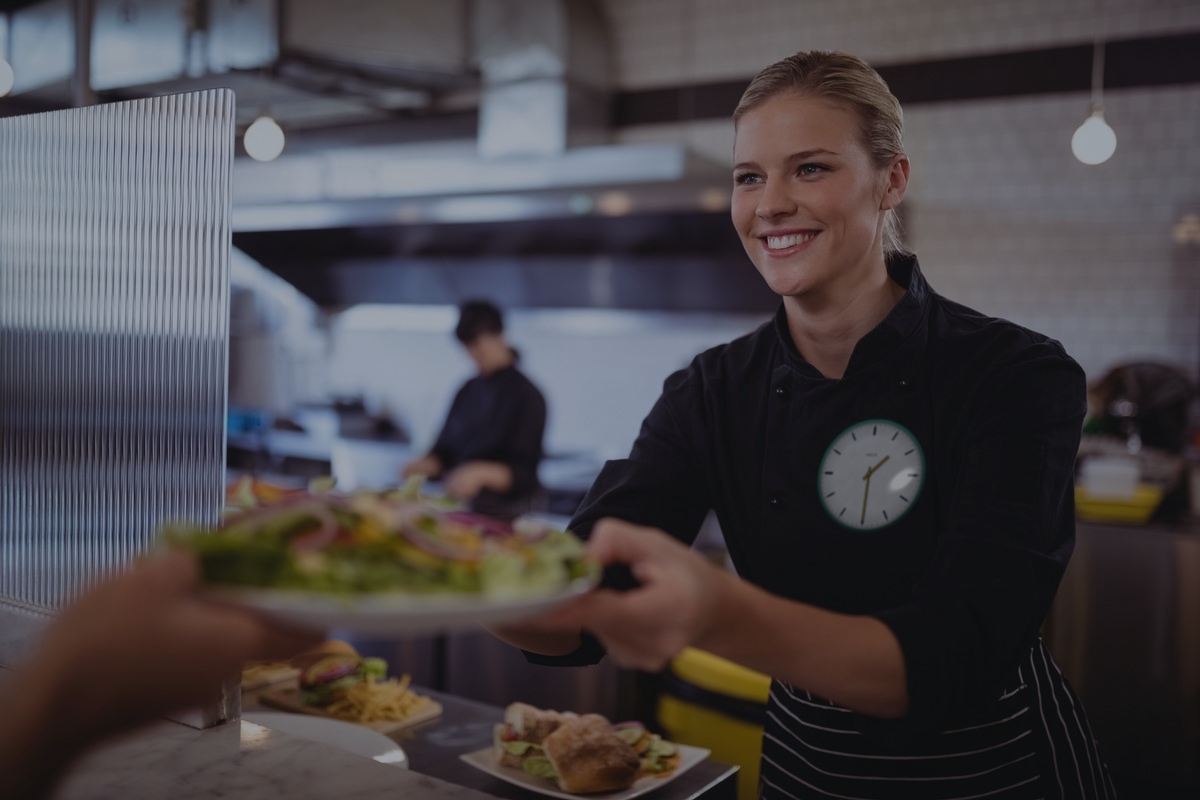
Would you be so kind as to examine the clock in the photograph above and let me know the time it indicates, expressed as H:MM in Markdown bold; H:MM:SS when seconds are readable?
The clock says **1:30**
